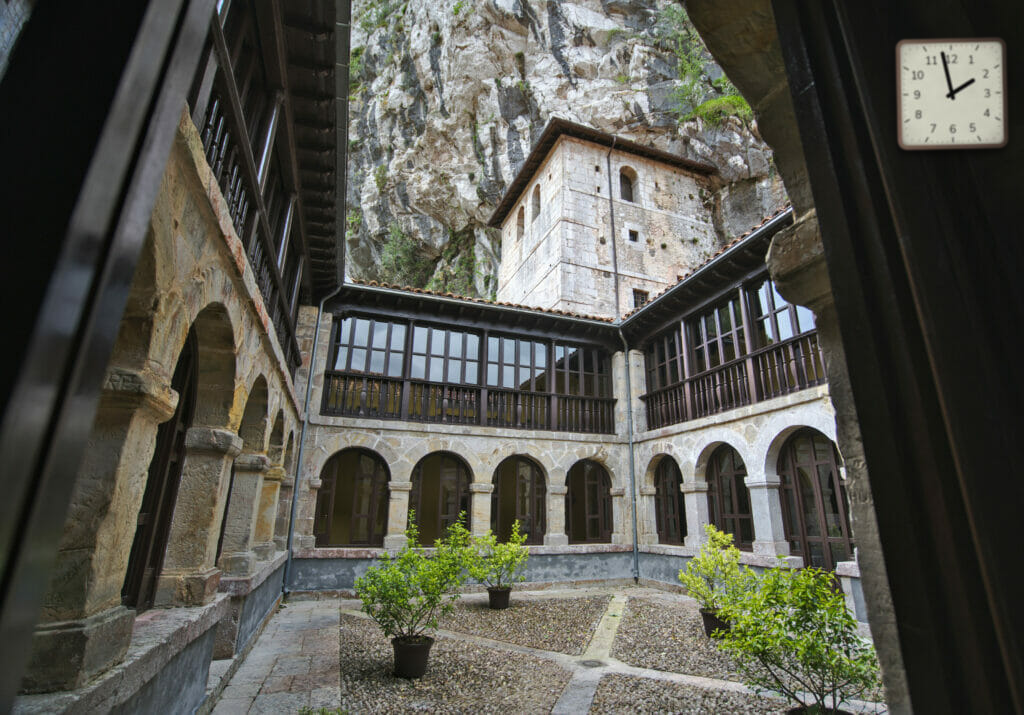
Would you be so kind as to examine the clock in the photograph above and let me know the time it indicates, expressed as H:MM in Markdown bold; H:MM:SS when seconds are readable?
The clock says **1:58**
